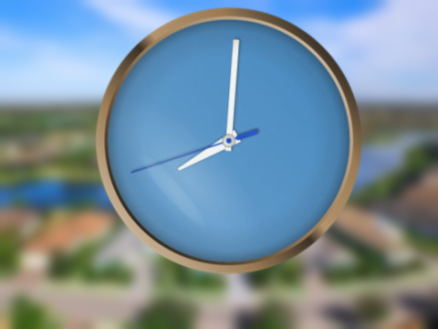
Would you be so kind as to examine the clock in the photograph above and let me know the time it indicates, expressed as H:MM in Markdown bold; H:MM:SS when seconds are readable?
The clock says **8:00:42**
